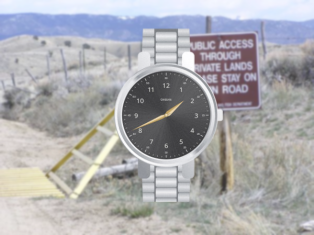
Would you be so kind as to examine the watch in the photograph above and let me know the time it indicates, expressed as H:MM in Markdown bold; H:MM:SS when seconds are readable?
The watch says **1:41**
